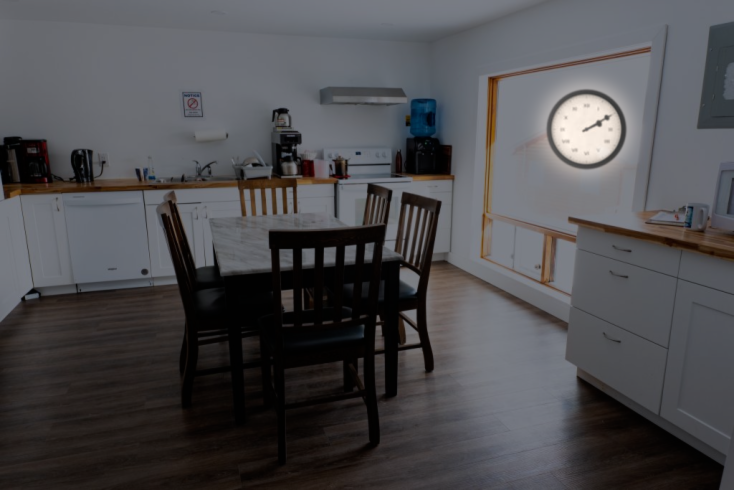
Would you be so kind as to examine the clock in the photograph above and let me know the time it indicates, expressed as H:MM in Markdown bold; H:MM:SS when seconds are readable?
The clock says **2:10**
